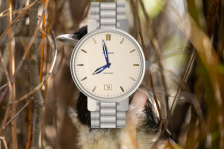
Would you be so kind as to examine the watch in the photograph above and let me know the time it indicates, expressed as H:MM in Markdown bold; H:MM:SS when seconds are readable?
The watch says **7:58**
